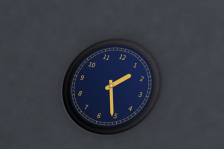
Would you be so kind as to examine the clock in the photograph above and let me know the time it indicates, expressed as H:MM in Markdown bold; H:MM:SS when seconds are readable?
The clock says **1:26**
